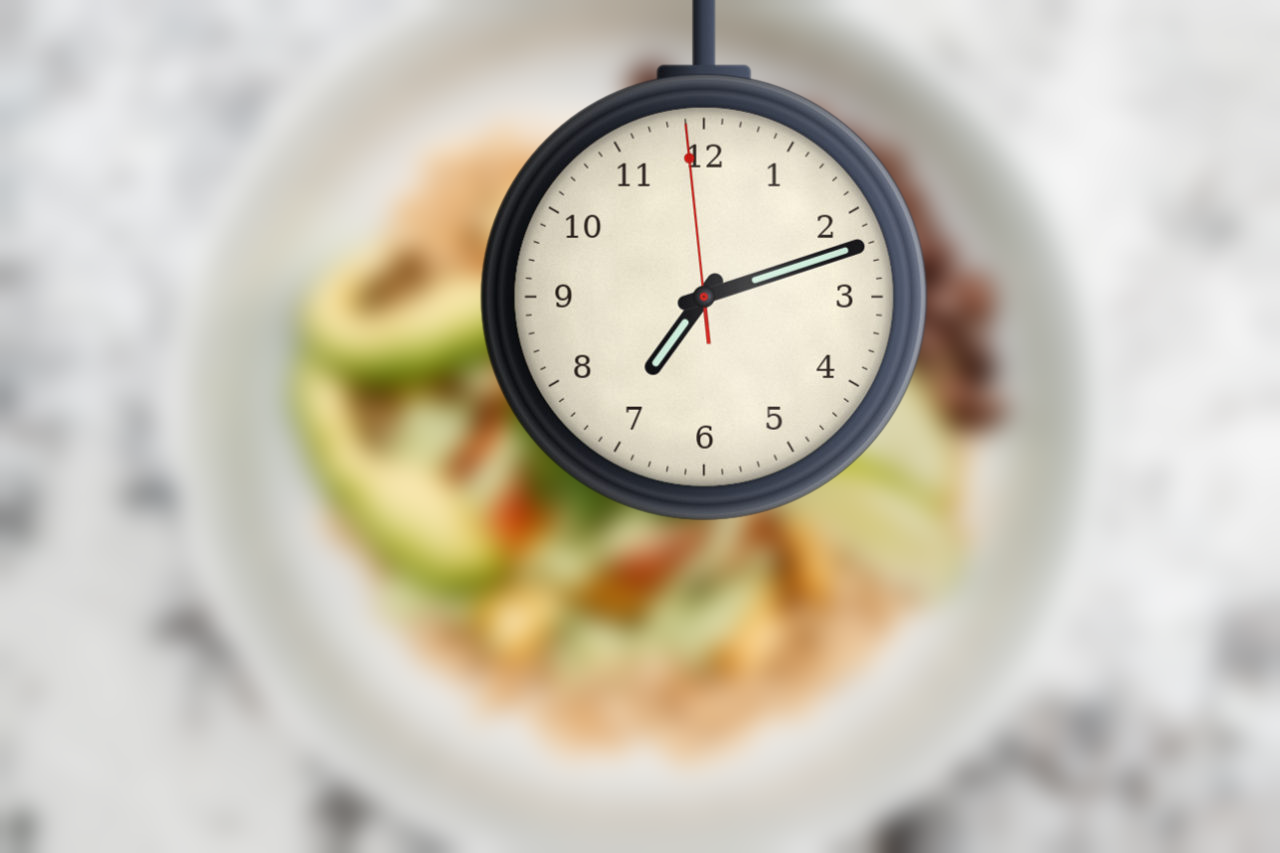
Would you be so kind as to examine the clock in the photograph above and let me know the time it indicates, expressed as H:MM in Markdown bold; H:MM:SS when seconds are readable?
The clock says **7:11:59**
